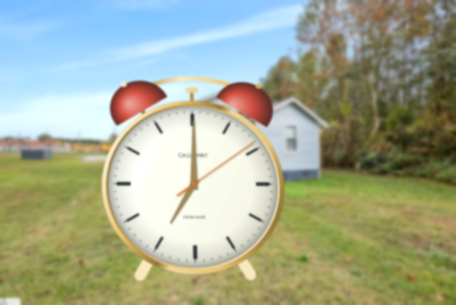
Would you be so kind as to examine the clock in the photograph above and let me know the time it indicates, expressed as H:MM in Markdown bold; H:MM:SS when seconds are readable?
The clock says **7:00:09**
